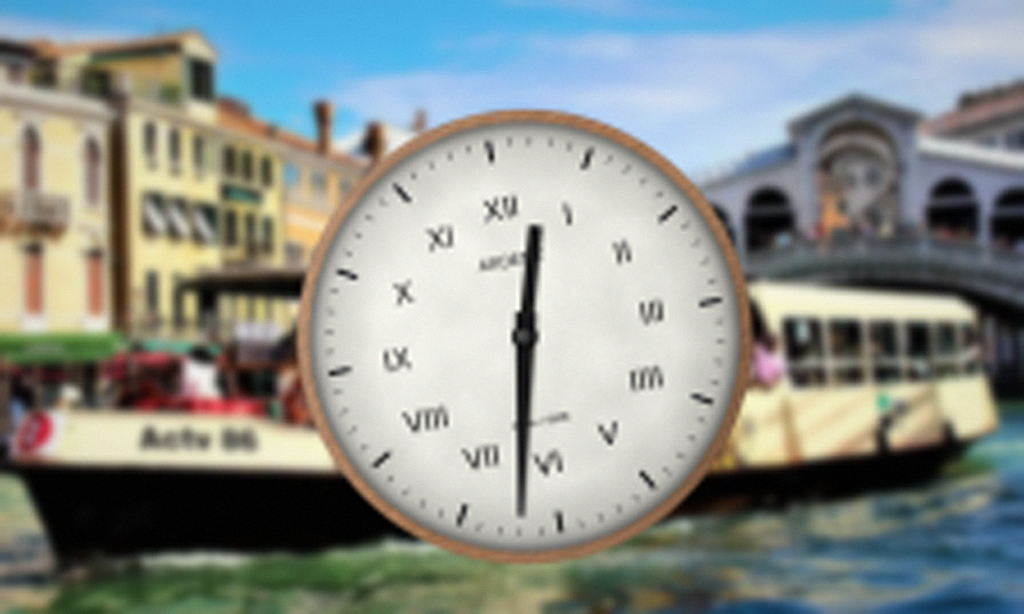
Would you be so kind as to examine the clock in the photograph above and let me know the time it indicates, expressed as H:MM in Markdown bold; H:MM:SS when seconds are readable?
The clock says **12:32**
